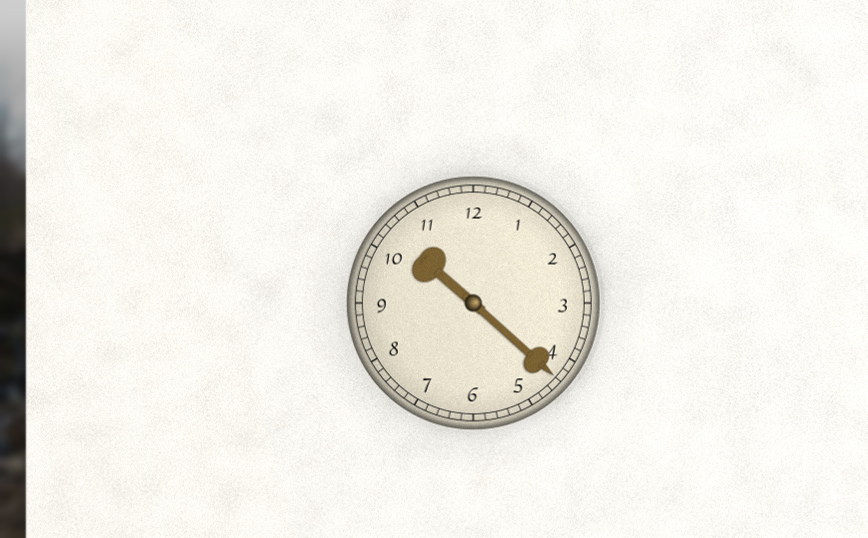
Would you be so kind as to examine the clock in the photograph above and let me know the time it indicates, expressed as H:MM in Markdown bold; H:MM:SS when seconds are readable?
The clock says **10:22**
